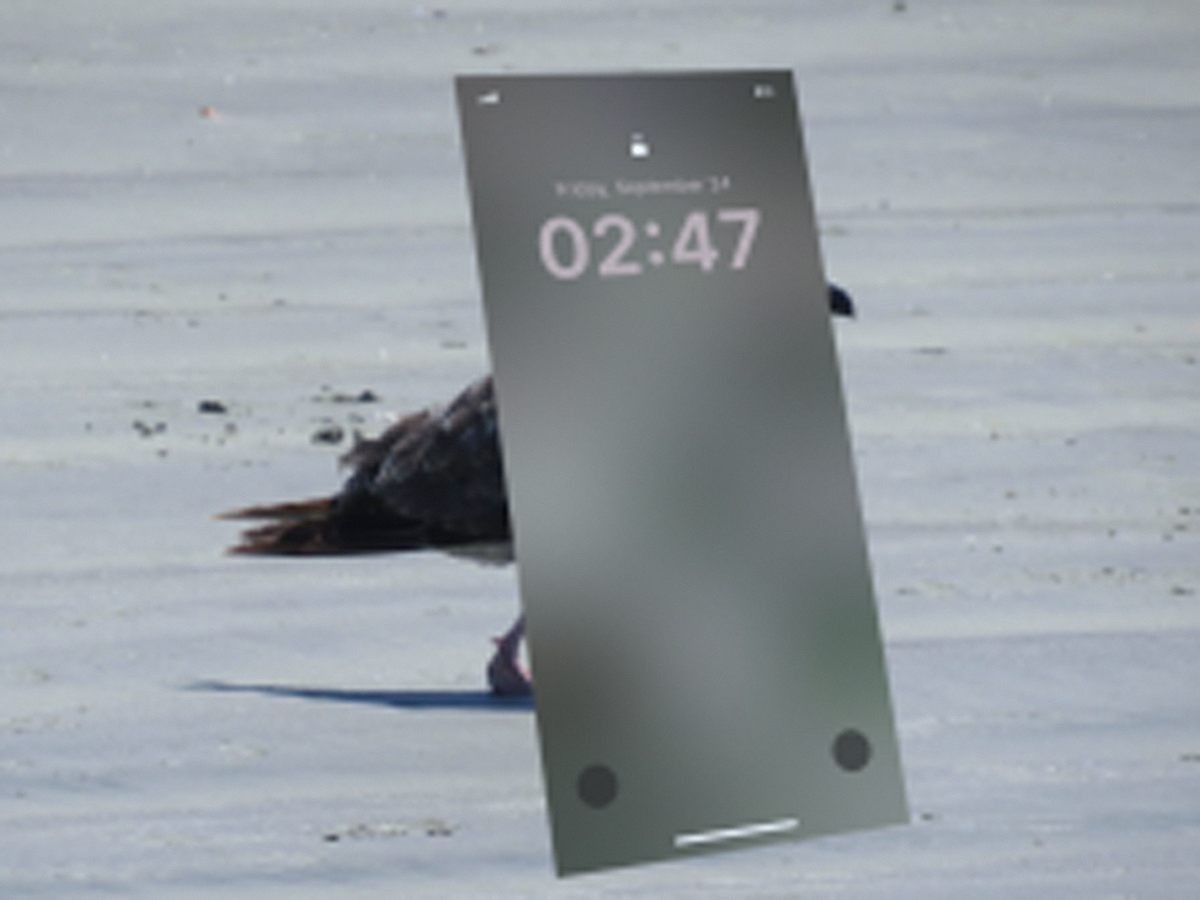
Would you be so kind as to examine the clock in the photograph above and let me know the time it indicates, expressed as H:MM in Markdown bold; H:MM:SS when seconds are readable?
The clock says **2:47**
